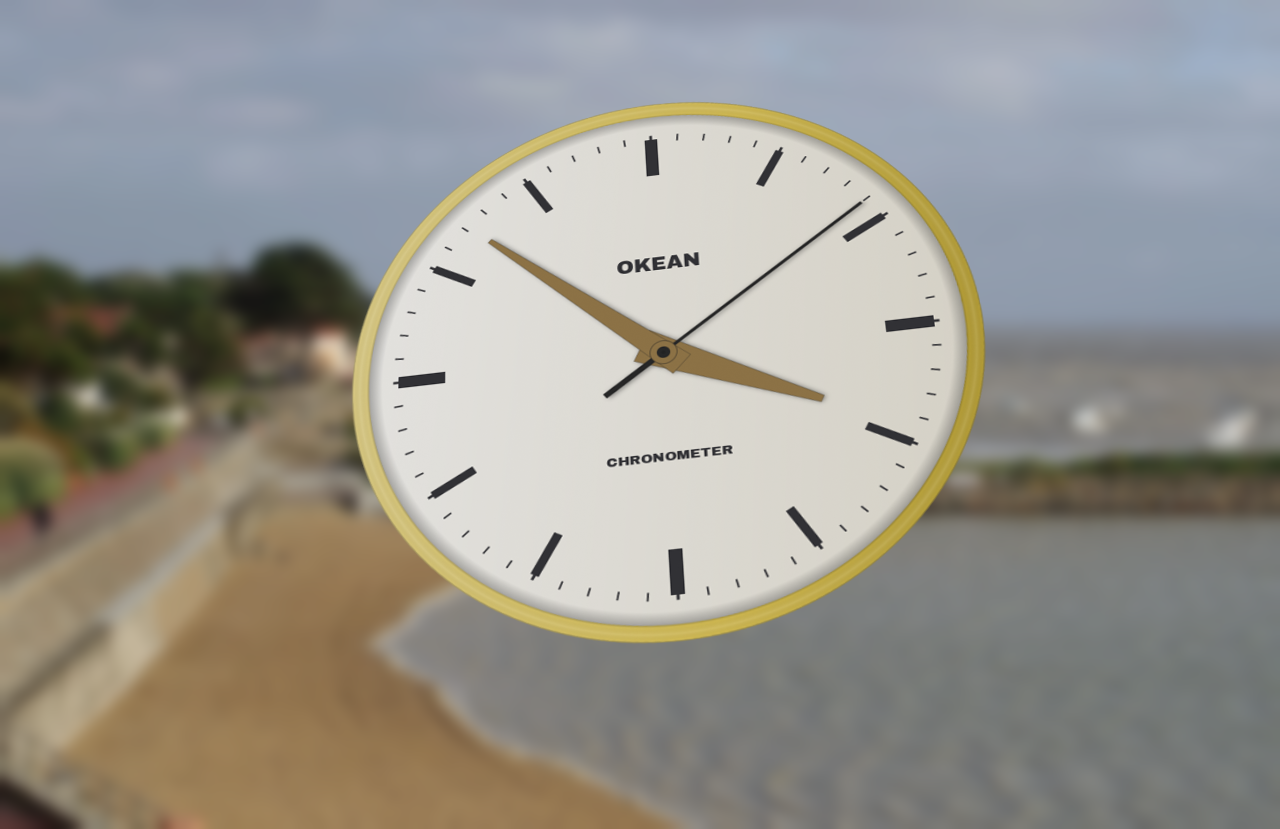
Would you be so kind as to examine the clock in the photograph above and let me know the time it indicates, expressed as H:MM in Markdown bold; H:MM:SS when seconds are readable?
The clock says **3:52:09**
